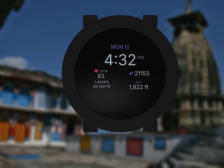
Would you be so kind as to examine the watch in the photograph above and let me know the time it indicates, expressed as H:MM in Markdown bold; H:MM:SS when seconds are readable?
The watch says **4:32**
